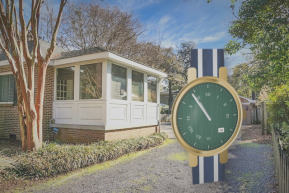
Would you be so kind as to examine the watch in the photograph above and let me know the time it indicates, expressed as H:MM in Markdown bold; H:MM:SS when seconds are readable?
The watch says **10:54**
